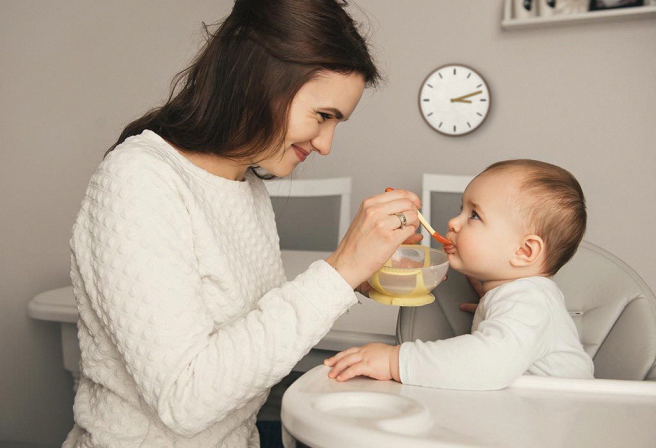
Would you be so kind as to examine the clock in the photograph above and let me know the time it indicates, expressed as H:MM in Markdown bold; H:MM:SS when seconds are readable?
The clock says **3:12**
